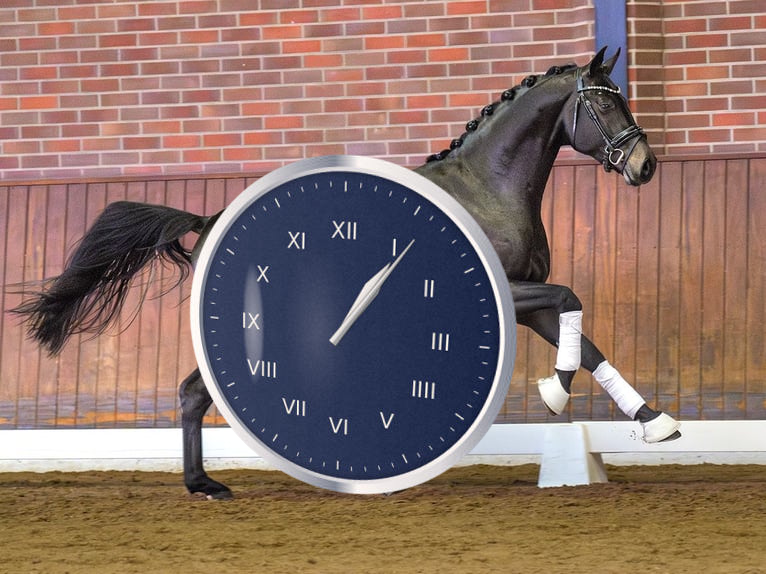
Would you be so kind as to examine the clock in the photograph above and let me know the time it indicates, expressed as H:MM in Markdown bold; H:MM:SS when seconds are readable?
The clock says **1:06**
